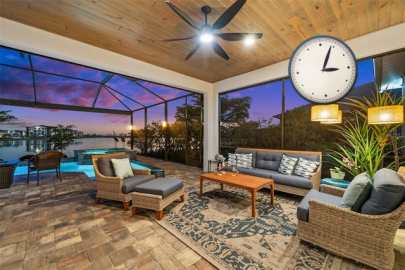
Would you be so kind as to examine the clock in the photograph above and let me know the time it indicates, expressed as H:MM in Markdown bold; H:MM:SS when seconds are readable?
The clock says **3:04**
